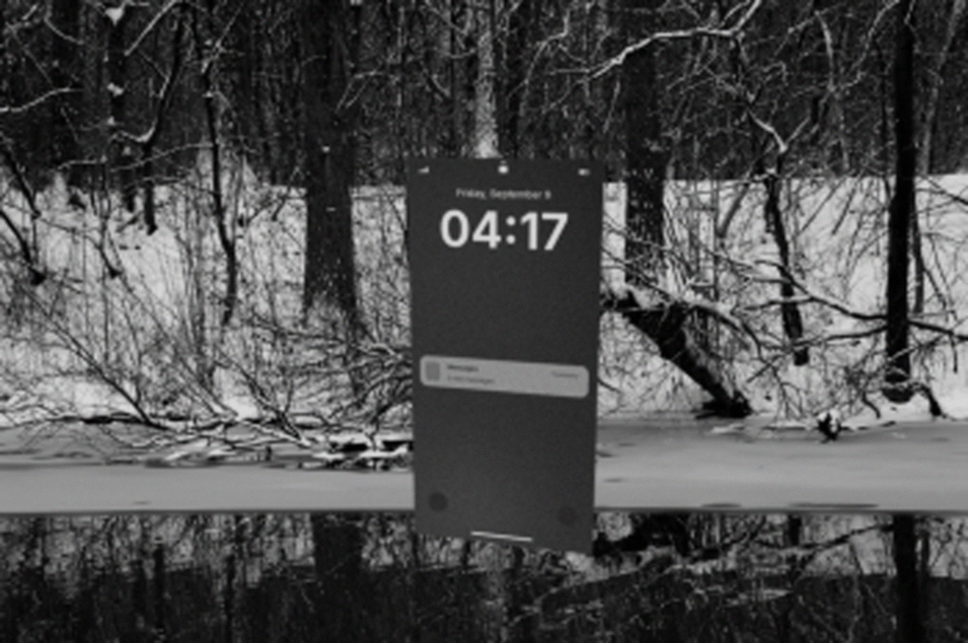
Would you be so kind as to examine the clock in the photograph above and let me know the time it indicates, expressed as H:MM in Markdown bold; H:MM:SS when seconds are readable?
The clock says **4:17**
